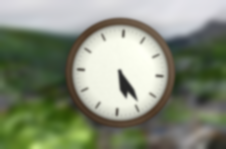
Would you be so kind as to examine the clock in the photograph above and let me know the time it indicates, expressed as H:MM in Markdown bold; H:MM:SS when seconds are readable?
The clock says **5:24**
